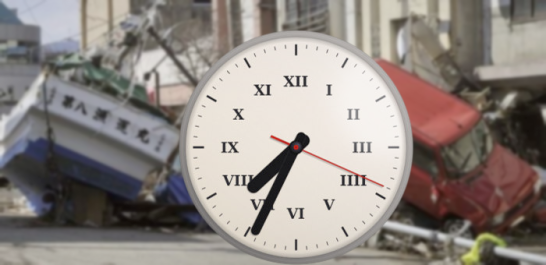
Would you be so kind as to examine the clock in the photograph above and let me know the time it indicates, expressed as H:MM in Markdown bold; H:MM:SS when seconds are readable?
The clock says **7:34:19**
